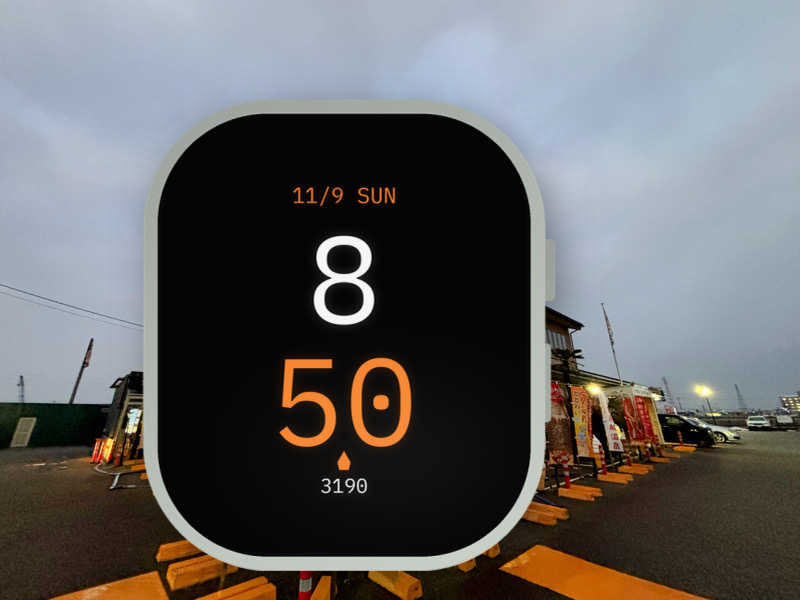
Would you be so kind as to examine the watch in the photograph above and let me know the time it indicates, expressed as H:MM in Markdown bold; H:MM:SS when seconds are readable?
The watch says **8:50**
